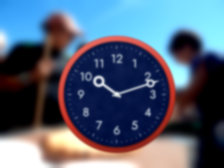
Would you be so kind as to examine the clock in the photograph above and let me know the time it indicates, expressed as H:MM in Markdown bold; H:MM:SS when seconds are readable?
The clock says **10:12**
